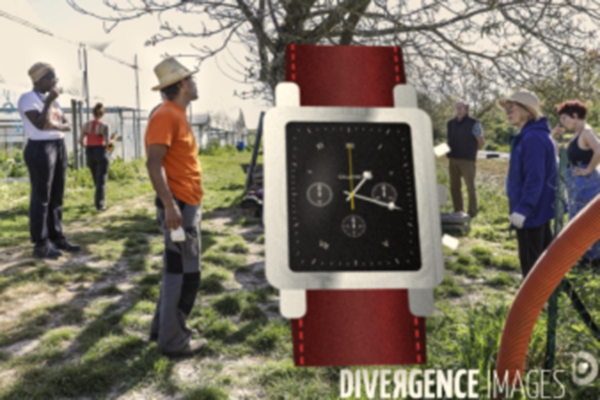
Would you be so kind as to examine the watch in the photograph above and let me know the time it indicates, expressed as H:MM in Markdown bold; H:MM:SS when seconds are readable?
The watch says **1:18**
